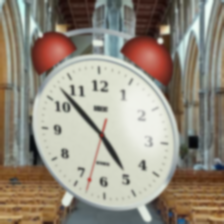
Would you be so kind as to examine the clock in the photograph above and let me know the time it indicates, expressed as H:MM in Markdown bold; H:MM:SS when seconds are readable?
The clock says **4:52:33**
